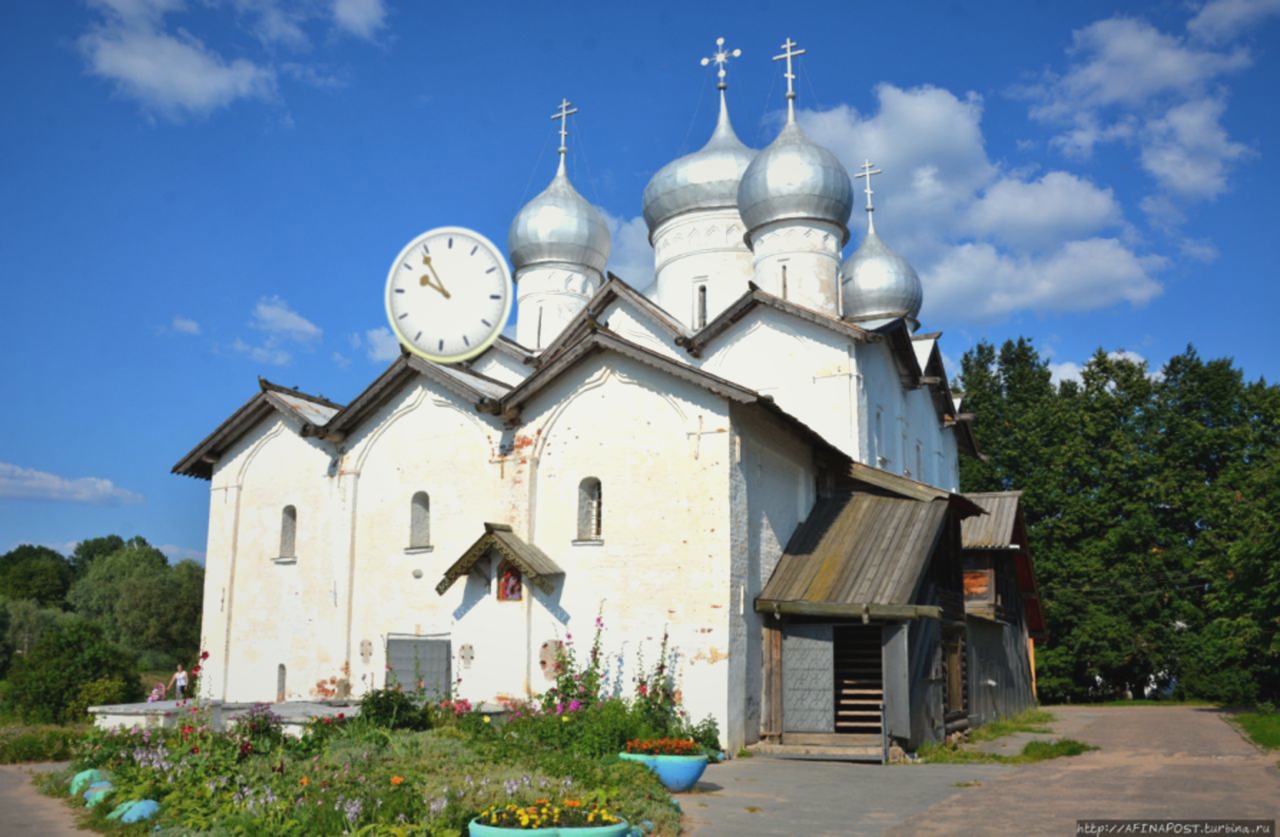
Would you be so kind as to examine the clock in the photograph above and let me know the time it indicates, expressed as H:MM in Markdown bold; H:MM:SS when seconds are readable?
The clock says **9:54**
